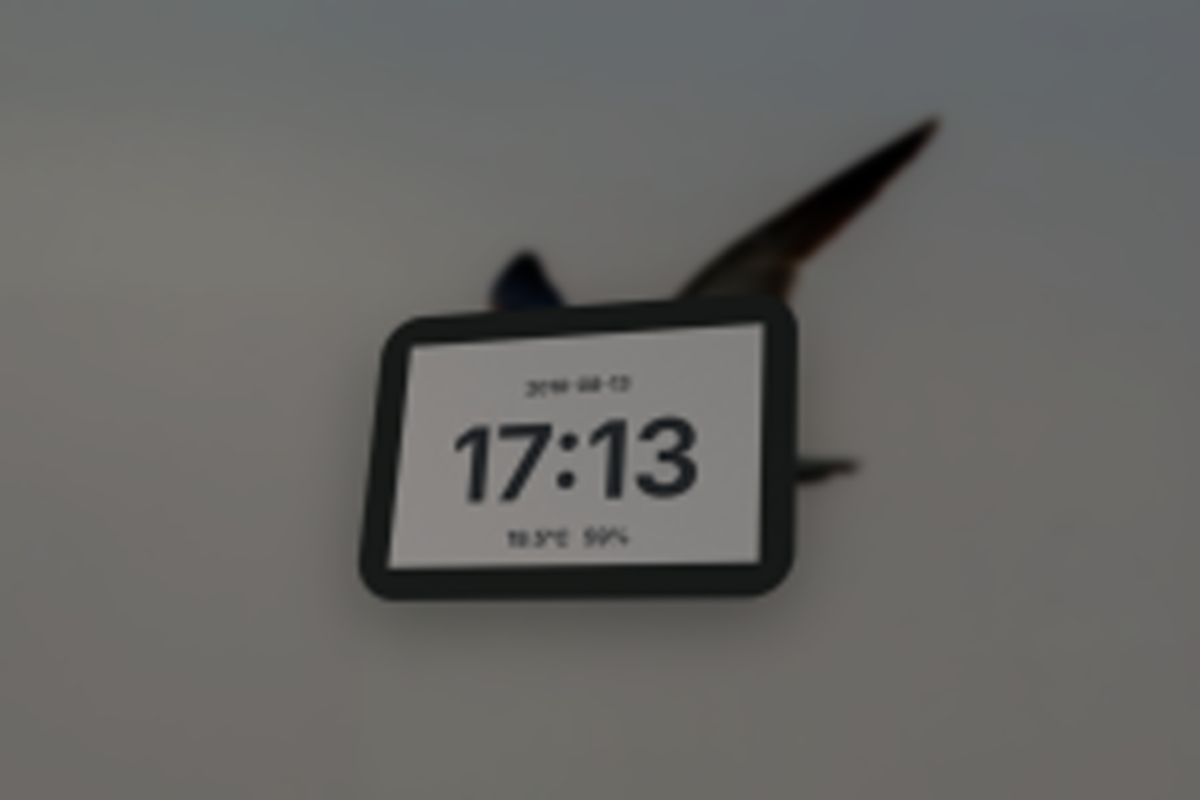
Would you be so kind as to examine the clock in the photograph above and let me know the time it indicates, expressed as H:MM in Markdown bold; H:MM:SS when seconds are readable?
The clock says **17:13**
